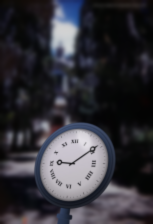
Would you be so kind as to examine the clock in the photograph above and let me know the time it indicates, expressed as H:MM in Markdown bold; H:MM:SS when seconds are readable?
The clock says **9:09**
